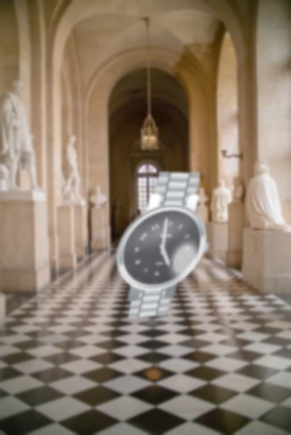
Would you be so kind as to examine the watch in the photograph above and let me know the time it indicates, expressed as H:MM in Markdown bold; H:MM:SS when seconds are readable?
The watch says **4:59**
